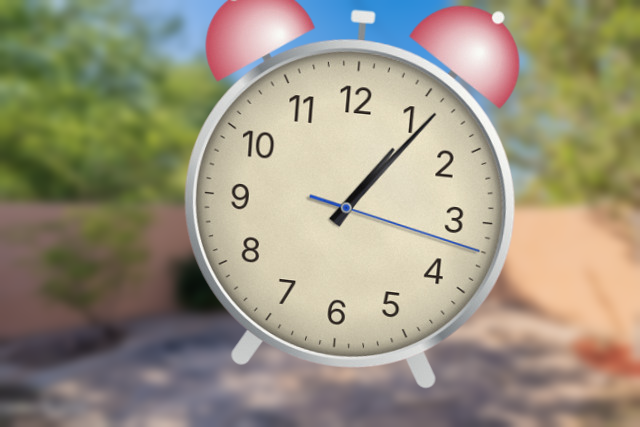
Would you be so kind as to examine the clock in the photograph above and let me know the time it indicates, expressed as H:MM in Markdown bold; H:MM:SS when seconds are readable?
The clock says **1:06:17**
